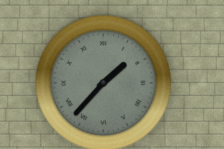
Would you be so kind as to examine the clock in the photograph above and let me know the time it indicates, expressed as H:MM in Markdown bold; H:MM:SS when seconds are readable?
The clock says **1:37**
